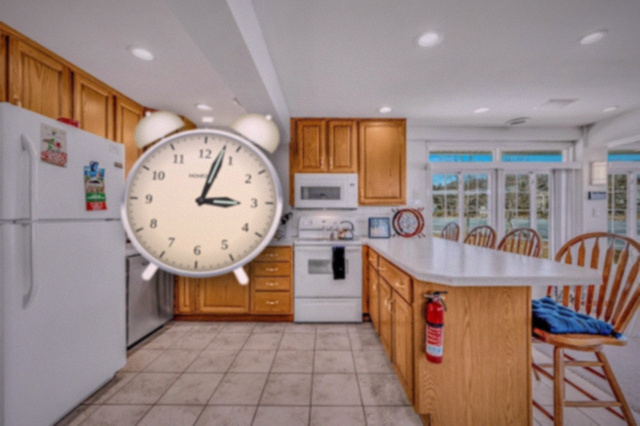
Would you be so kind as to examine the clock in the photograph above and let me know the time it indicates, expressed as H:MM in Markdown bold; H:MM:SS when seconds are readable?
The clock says **3:03**
